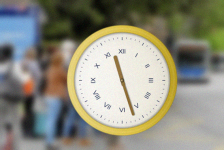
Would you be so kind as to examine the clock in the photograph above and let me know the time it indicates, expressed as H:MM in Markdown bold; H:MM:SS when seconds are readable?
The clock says **11:27**
